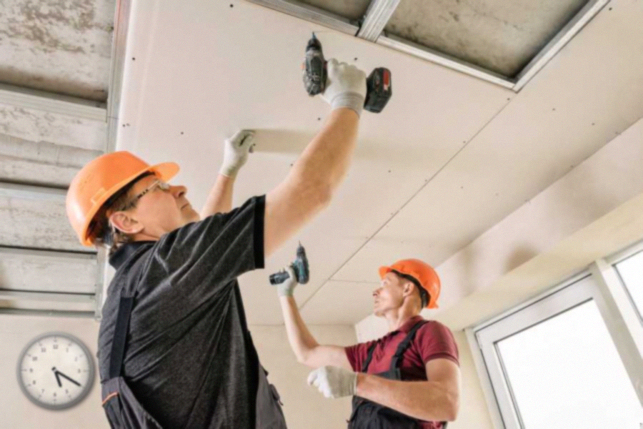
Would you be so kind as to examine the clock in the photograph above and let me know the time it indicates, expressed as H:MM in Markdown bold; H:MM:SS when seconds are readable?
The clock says **5:20**
